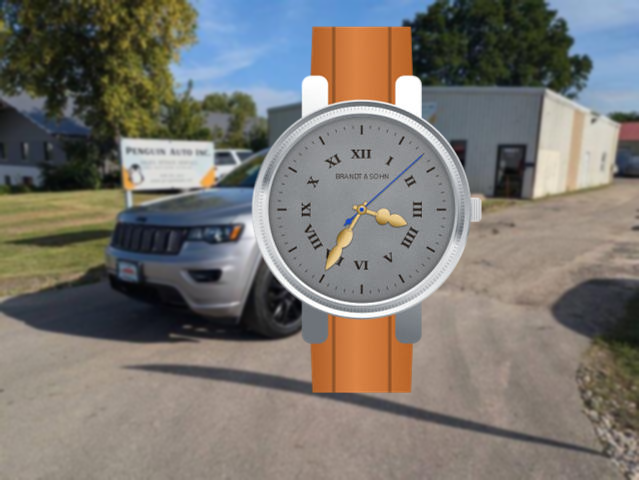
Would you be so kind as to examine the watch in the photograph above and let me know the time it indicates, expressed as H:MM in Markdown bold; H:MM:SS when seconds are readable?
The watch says **3:35:08**
